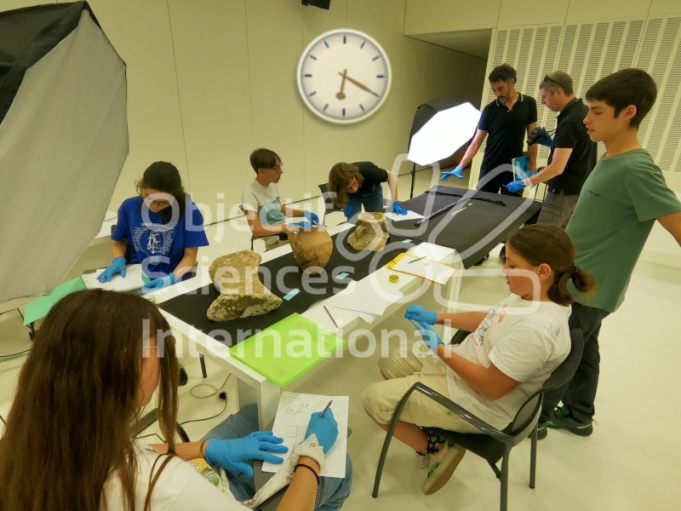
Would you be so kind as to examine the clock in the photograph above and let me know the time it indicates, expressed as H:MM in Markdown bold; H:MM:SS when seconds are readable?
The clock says **6:20**
